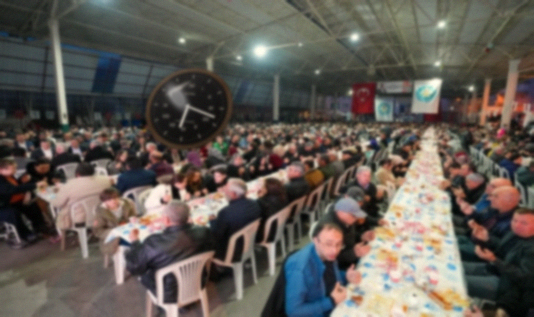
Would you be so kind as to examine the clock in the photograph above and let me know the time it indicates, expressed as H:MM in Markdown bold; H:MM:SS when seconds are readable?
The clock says **6:18**
